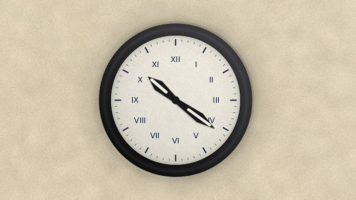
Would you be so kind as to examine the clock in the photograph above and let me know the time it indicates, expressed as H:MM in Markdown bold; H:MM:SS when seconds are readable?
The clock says **10:21**
